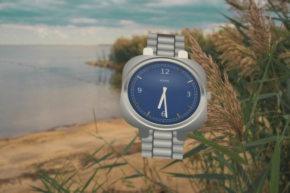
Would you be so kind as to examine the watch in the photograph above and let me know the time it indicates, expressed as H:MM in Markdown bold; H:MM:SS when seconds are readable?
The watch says **6:29**
